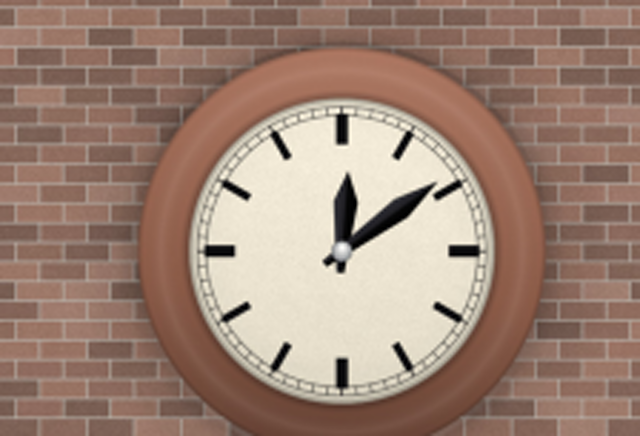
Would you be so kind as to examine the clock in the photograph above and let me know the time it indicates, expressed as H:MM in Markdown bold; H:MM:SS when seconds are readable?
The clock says **12:09**
